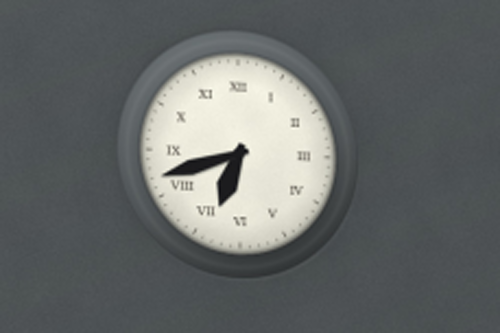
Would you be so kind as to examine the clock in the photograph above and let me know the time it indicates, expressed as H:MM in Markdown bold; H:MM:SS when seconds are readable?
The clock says **6:42**
